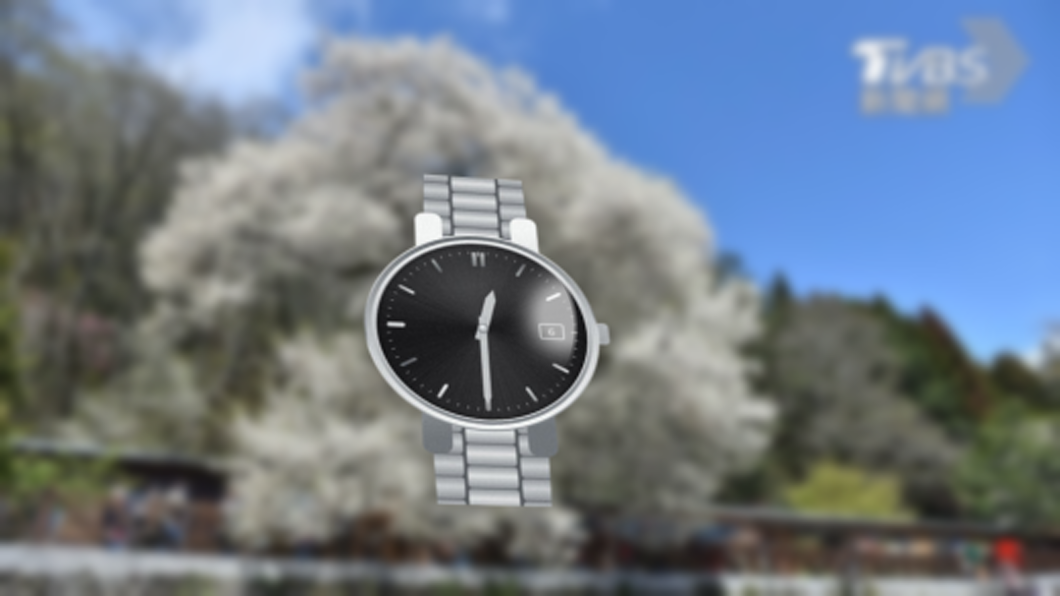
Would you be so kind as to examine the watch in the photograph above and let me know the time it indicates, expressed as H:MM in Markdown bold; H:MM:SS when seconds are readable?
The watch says **12:30**
